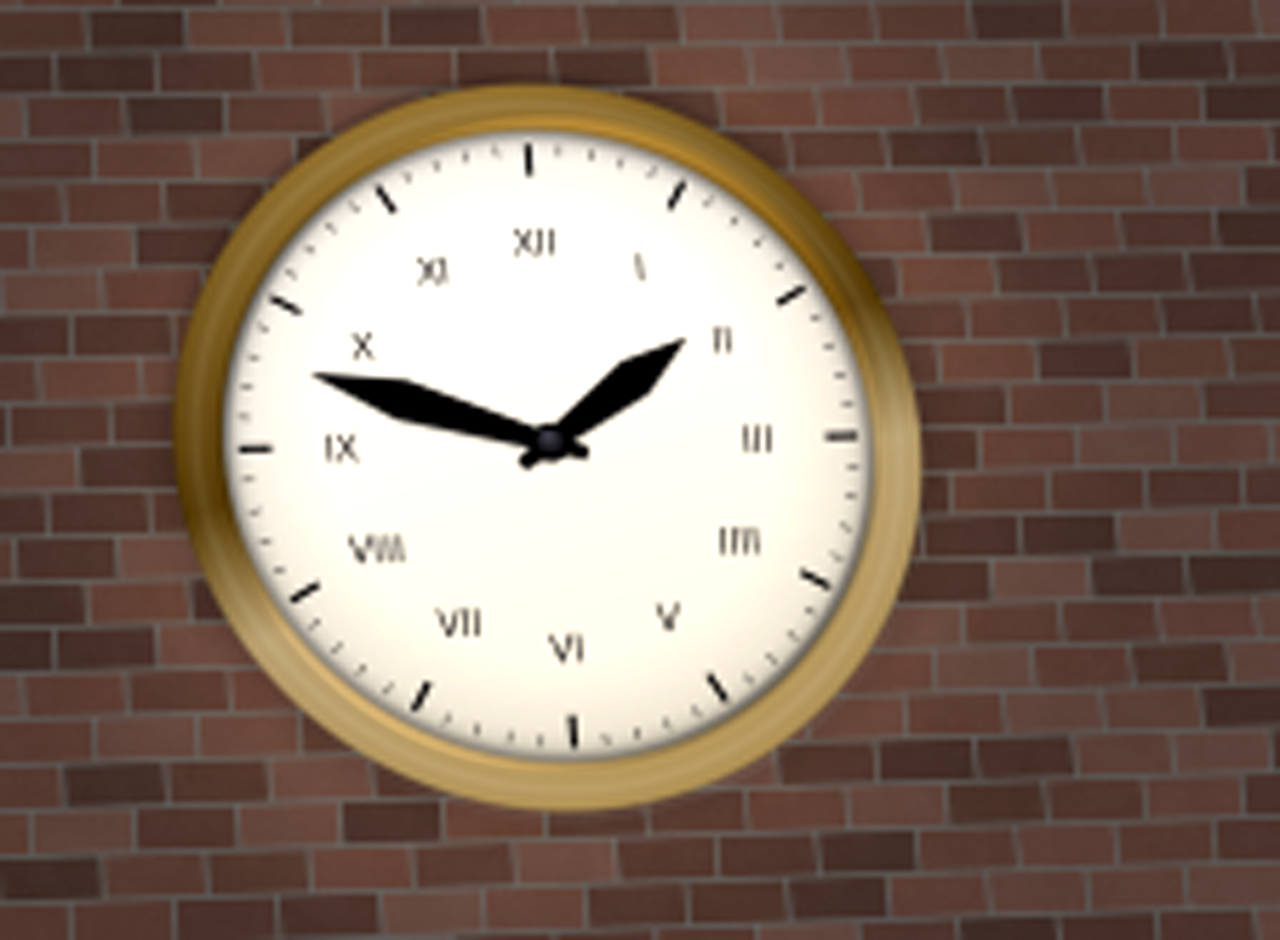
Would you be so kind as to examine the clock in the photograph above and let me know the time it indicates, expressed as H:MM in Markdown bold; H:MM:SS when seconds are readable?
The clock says **1:48**
